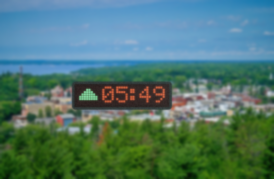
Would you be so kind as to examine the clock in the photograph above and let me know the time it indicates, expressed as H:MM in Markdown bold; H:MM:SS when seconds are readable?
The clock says **5:49**
